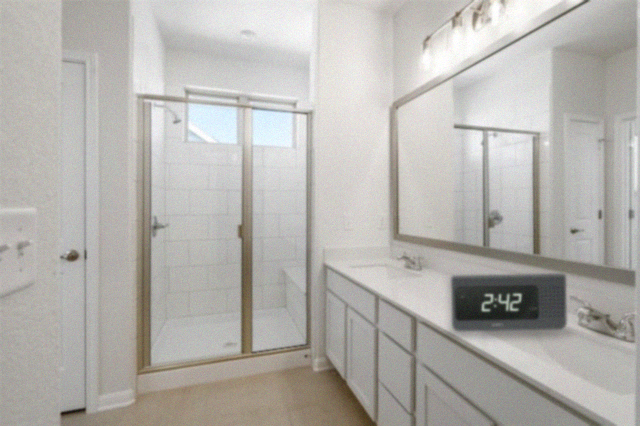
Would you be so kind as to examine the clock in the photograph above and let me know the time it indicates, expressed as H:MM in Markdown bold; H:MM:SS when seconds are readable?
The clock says **2:42**
